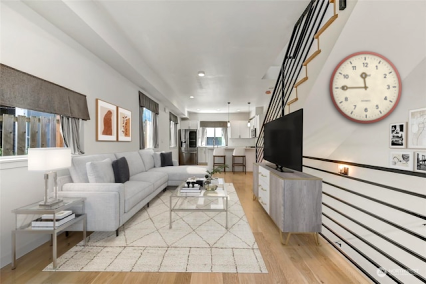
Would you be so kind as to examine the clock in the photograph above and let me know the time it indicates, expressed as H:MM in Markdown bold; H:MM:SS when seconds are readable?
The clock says **11:45**
